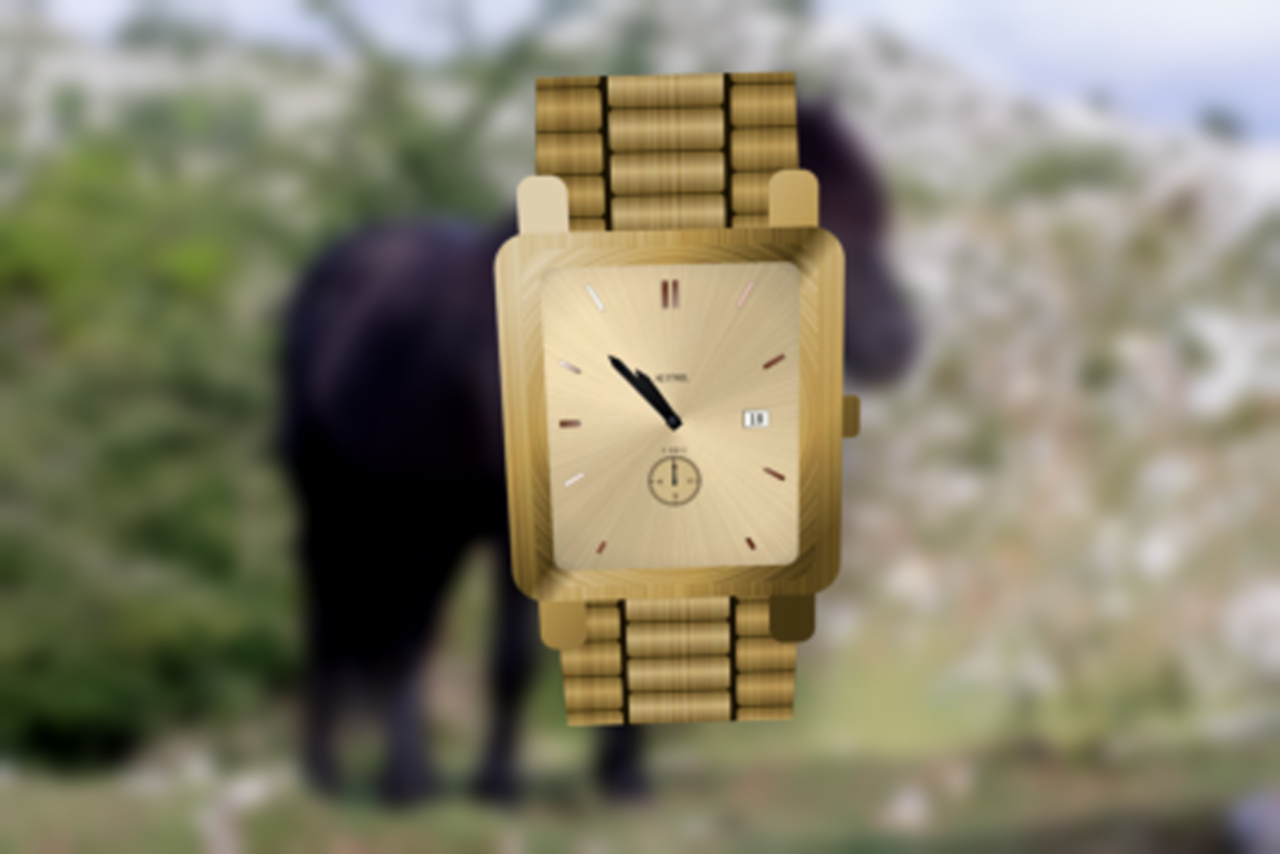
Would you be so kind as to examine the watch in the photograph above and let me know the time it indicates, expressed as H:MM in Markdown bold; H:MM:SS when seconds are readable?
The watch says **10:53**
